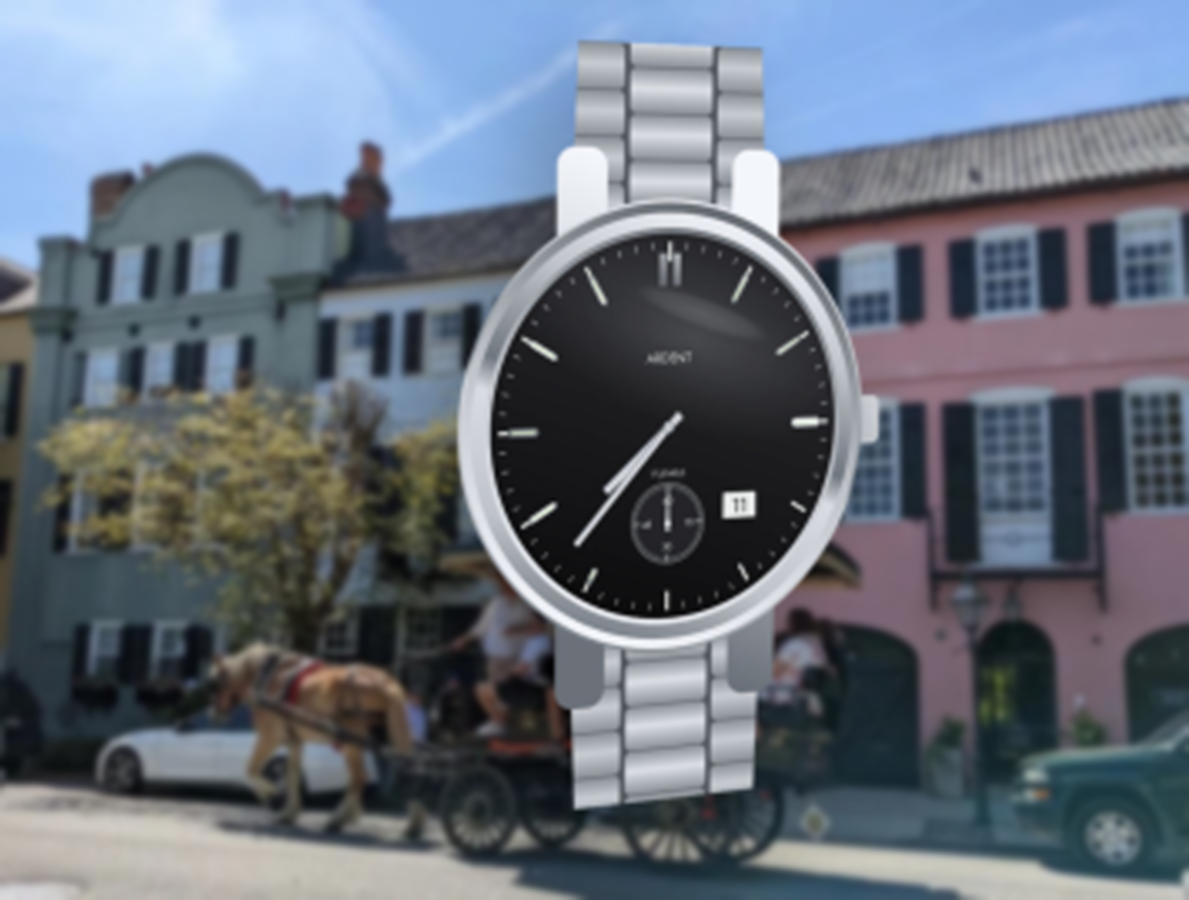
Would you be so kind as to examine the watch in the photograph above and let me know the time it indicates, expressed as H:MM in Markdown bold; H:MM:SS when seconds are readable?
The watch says **7:37**
